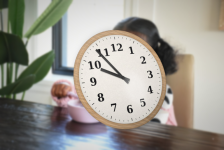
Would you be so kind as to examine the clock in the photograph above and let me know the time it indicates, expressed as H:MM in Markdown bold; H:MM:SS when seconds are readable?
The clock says **9:54**
